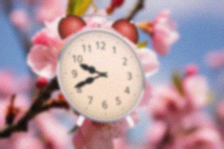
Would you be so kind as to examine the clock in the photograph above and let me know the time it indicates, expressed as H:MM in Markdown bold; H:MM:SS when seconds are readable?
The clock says **9:41**
